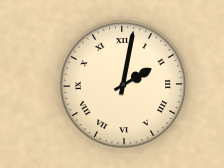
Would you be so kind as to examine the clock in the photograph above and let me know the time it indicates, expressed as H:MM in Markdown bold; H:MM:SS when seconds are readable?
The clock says **2:02**
